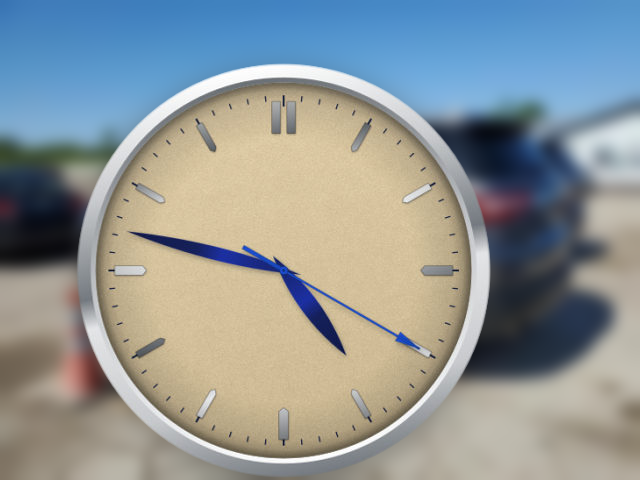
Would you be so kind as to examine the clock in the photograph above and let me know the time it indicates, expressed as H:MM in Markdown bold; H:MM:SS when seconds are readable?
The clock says **4:47:20**
